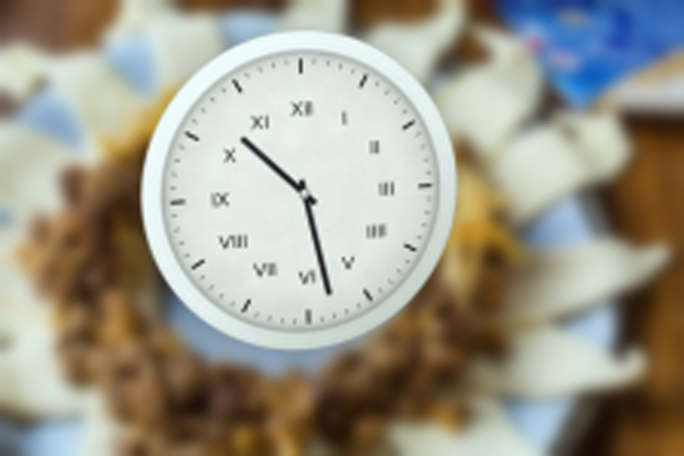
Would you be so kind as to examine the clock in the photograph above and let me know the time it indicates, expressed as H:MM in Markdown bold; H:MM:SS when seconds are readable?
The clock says **10:28**
